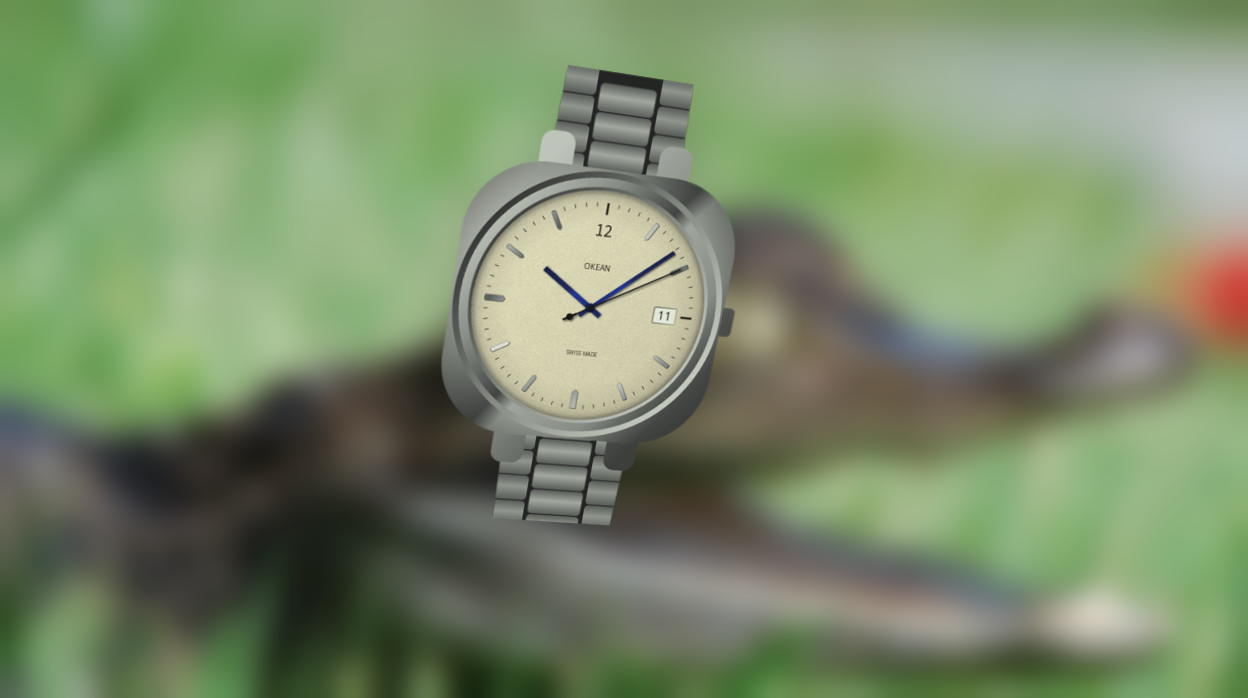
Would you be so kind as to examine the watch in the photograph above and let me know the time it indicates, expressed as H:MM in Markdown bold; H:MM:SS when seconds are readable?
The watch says **10:08:10**
